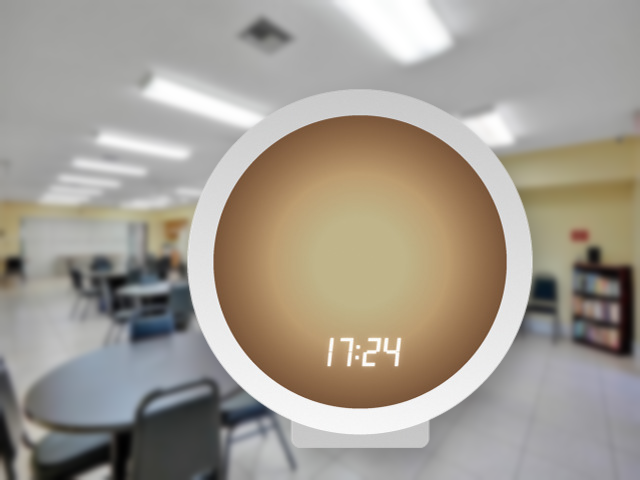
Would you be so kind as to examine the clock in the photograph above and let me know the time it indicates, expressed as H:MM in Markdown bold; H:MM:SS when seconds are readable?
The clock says **17:24**
